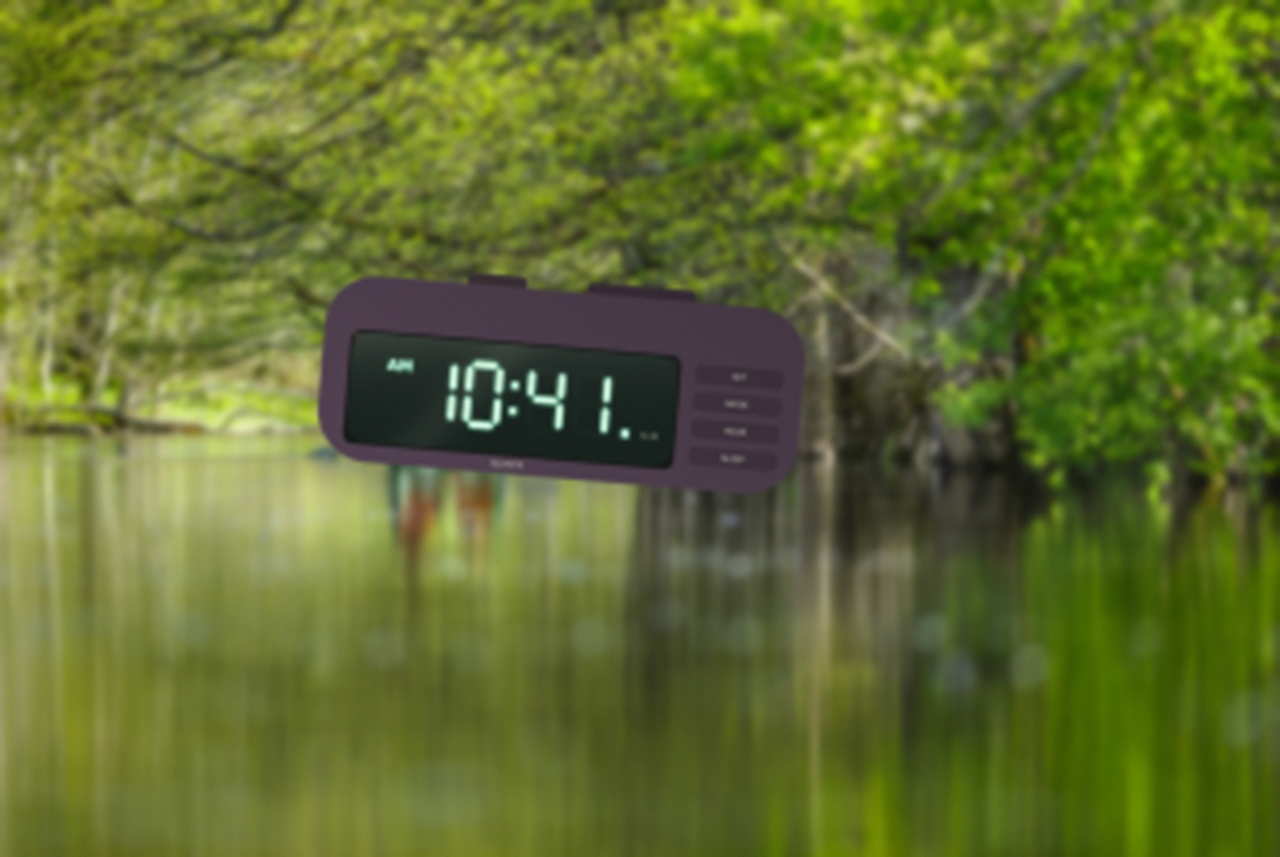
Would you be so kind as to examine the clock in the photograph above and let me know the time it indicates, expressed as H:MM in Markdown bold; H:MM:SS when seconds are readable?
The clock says **10:41**
